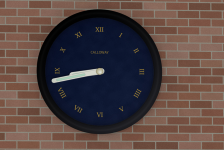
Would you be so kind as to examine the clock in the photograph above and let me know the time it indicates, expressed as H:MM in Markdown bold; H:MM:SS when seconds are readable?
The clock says **8:43**
